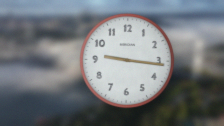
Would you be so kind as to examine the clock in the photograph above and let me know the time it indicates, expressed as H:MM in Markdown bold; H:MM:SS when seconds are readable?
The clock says **9:16**
